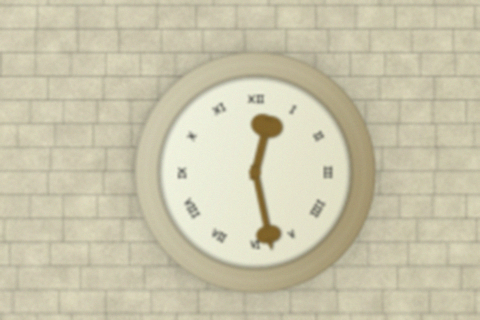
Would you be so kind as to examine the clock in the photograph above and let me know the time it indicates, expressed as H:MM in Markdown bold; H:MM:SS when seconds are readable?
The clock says **12:28**
